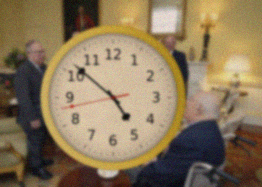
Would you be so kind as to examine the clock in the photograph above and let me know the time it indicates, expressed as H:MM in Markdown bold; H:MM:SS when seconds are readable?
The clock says **4:51:43**
